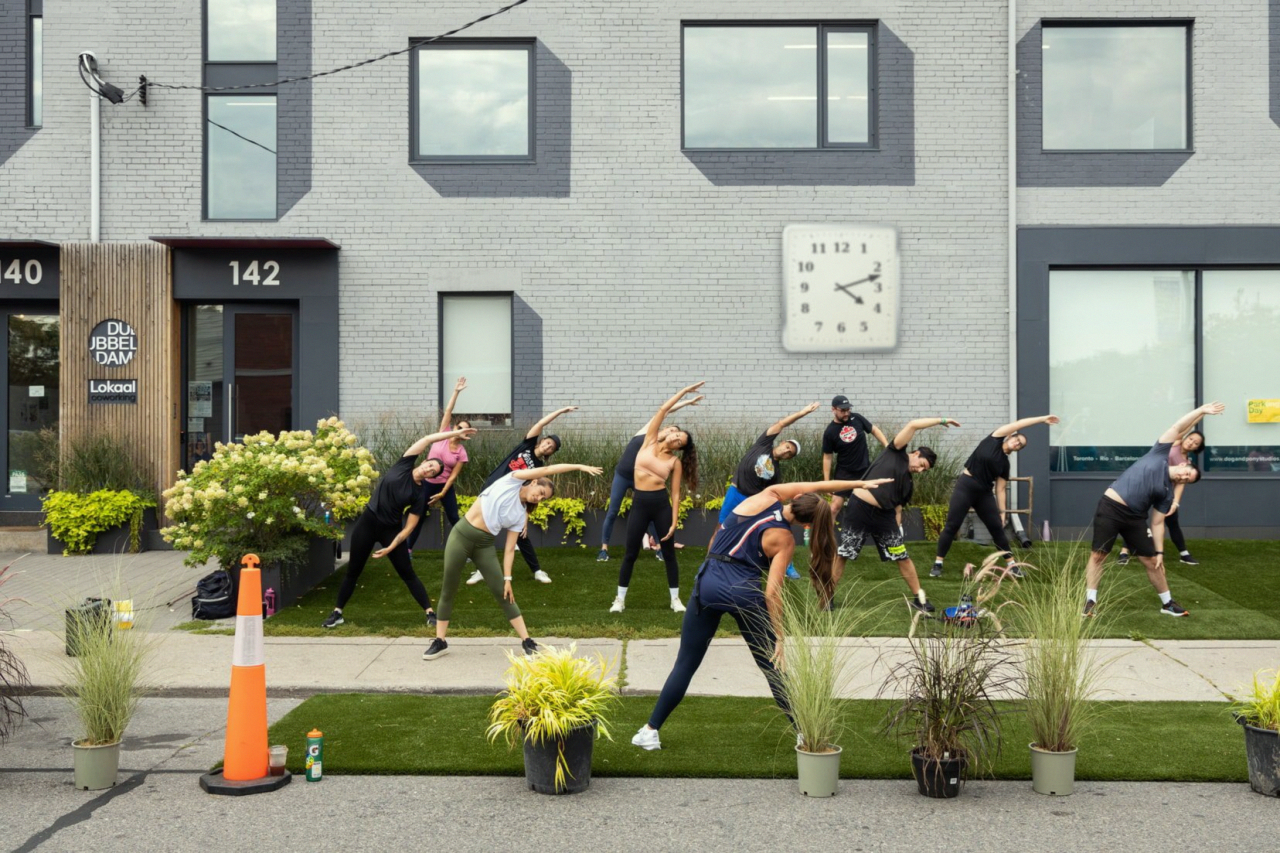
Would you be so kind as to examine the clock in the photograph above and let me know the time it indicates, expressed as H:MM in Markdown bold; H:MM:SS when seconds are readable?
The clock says **4:12**
